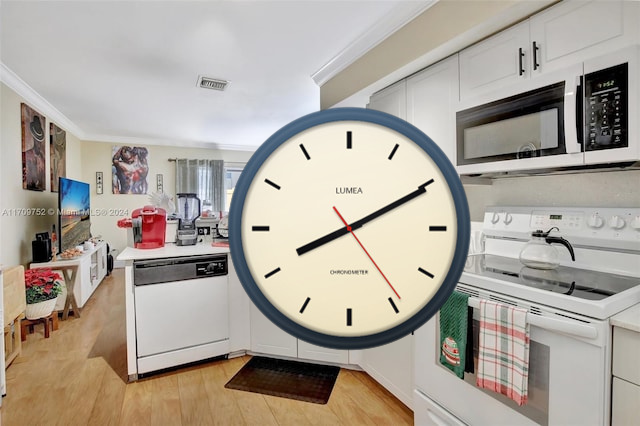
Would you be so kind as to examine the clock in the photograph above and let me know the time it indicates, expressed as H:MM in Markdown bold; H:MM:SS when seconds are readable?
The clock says **8:10:24**
